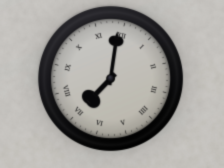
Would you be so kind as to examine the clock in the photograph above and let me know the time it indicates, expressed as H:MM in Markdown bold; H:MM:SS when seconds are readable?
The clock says **6:59**
